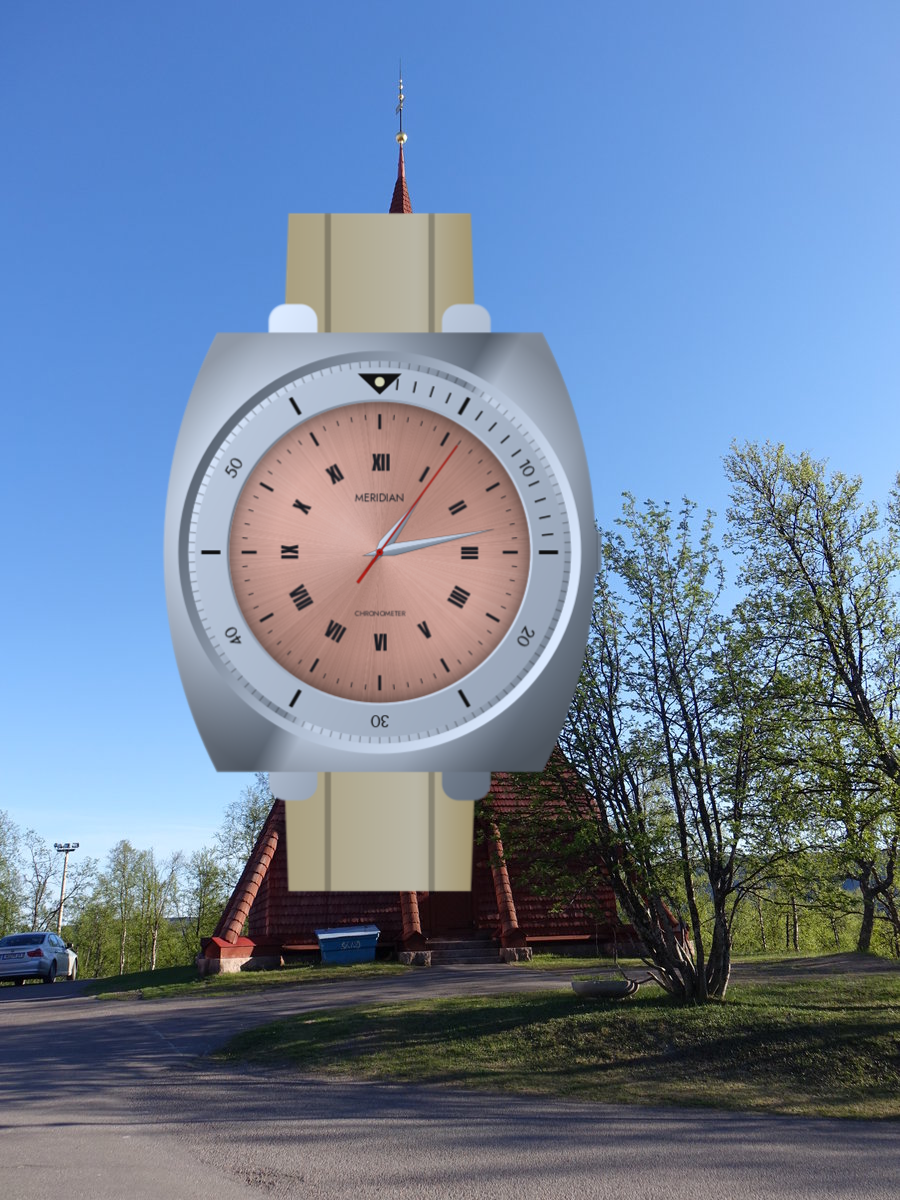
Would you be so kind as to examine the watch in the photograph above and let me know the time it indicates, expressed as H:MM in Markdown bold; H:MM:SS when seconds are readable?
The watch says **1:13:06**
